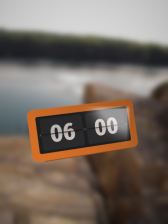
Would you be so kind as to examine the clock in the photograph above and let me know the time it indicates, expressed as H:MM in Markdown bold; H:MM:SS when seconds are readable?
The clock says **6:00**
